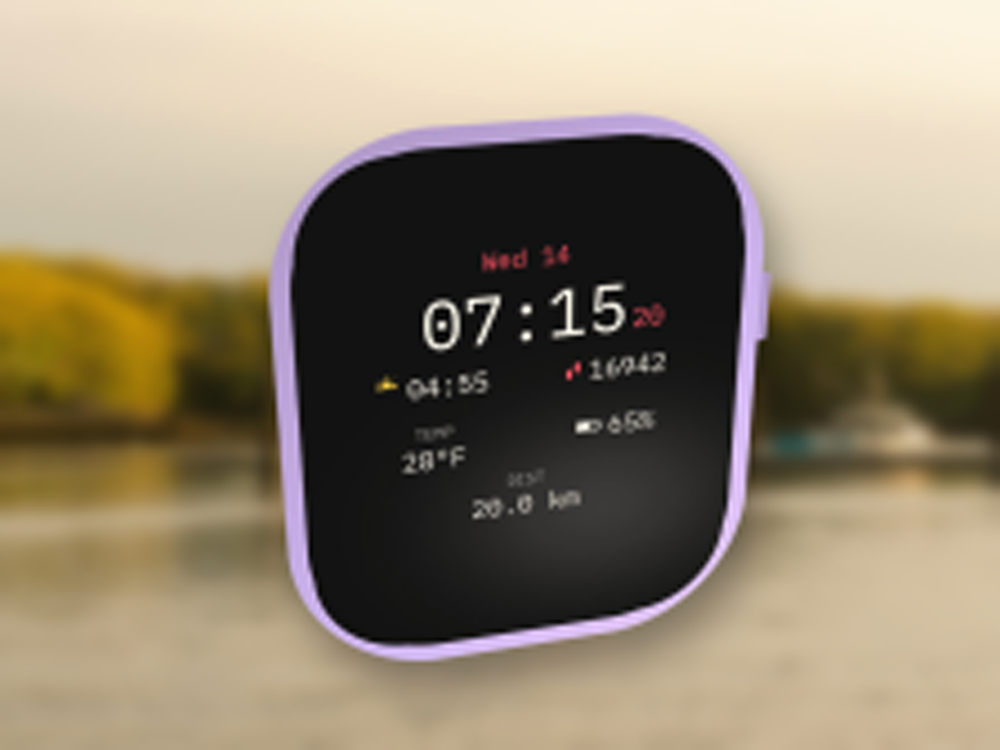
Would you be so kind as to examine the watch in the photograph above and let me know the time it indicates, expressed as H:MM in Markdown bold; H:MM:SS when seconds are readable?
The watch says **7:15**
